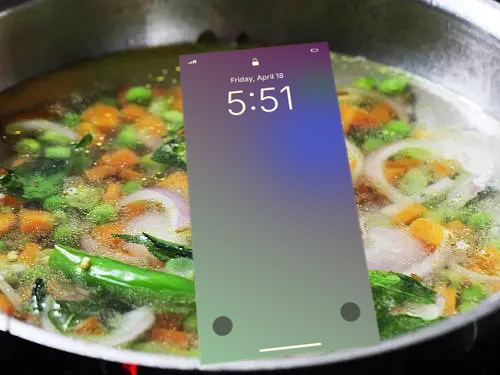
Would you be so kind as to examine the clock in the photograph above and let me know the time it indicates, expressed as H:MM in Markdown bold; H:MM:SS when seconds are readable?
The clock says **5:51**
